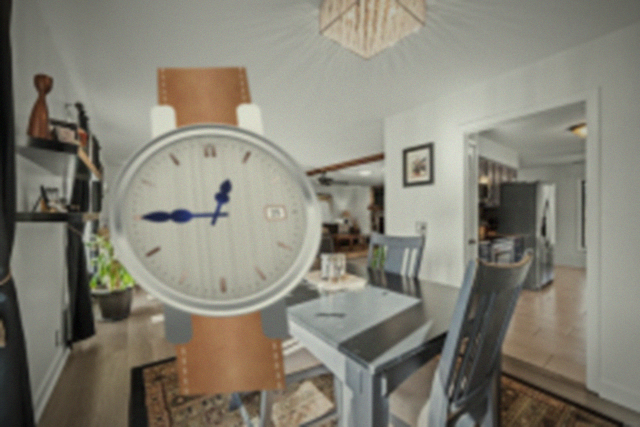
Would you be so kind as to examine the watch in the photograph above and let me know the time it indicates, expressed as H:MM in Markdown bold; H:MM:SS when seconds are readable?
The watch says **12:45**
